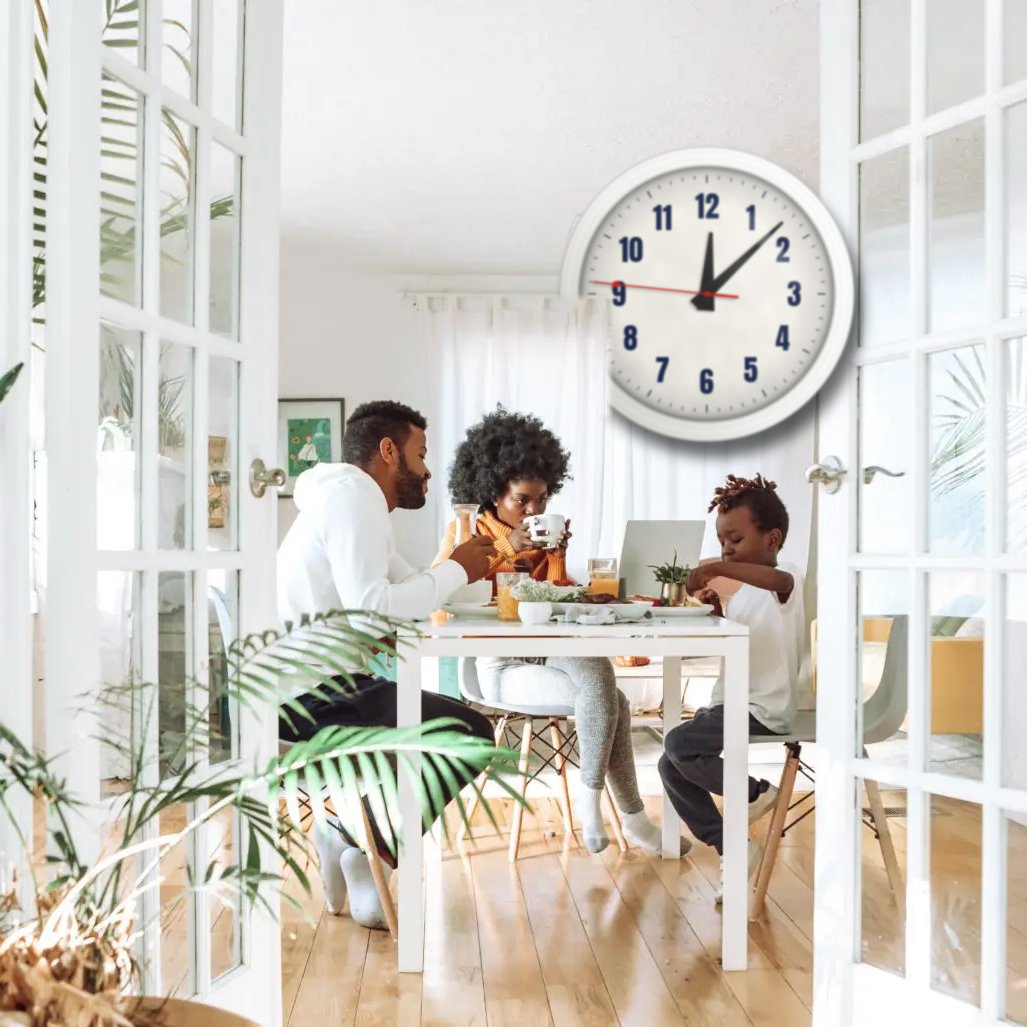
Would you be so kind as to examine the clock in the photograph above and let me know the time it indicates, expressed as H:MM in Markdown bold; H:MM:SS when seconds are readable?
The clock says **12:07:46**
